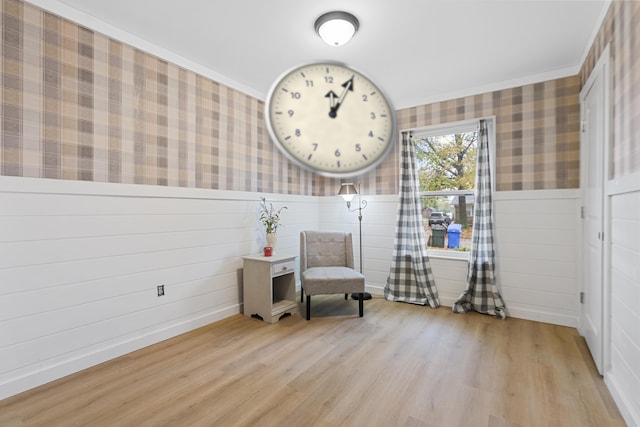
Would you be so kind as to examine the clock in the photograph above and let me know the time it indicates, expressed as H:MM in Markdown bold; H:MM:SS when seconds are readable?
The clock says **12:05**
